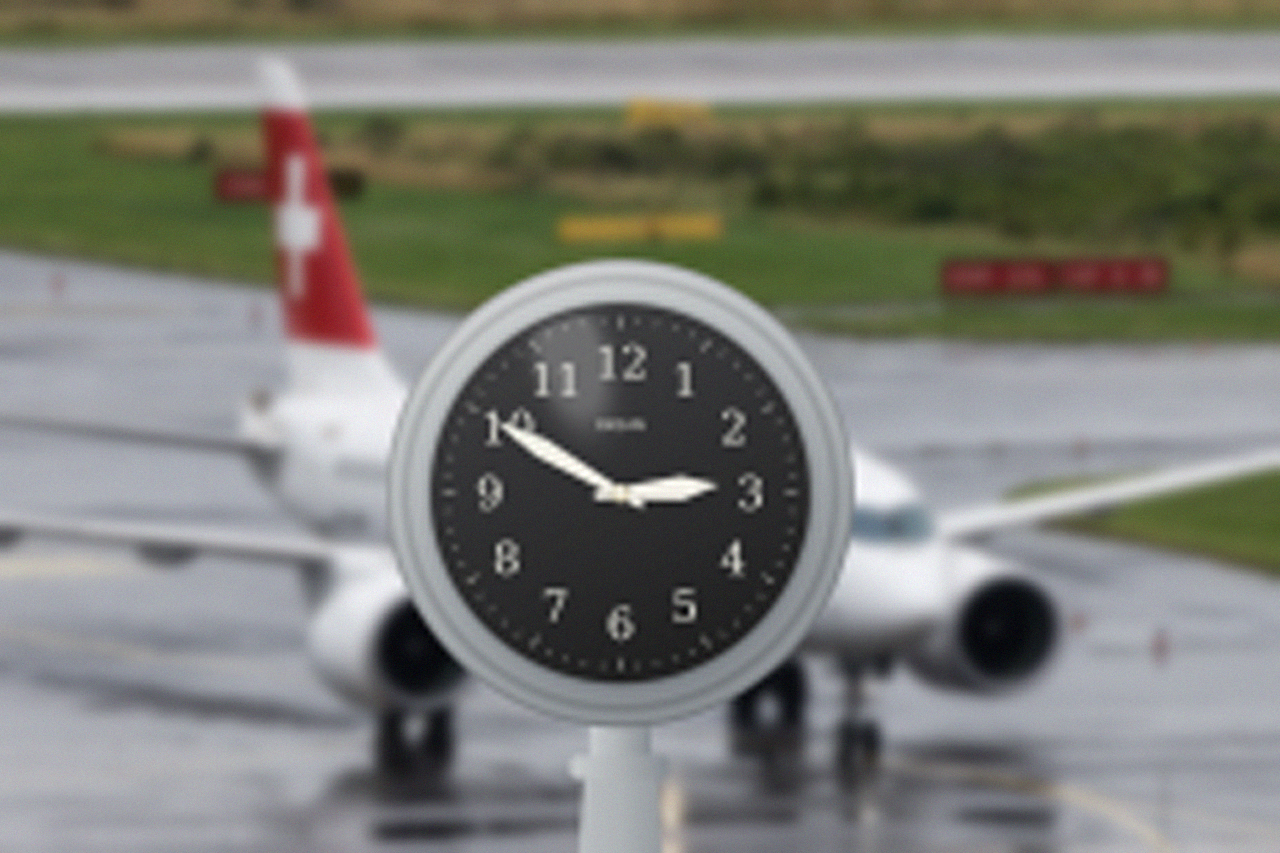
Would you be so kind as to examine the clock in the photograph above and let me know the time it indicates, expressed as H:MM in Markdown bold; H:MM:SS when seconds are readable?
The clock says **2:50**
